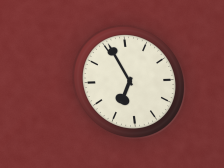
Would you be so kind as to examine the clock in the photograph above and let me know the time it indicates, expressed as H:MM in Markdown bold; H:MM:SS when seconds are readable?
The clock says **6:56**
